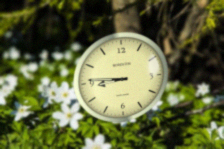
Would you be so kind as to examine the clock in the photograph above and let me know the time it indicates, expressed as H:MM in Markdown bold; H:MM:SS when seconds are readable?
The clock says **8:46**
